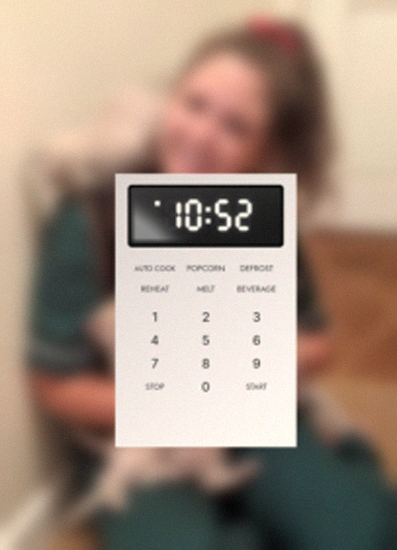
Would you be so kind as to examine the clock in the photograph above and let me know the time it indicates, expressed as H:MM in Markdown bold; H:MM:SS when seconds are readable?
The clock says **10:52**
